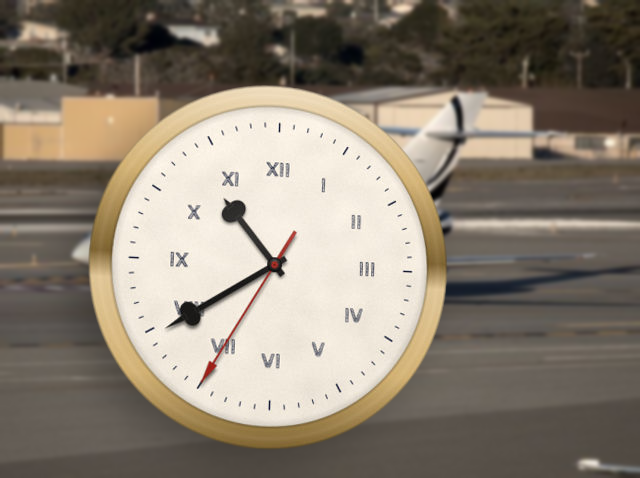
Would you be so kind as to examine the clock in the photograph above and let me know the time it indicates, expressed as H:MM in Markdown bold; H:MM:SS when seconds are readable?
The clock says **10:39:35**
